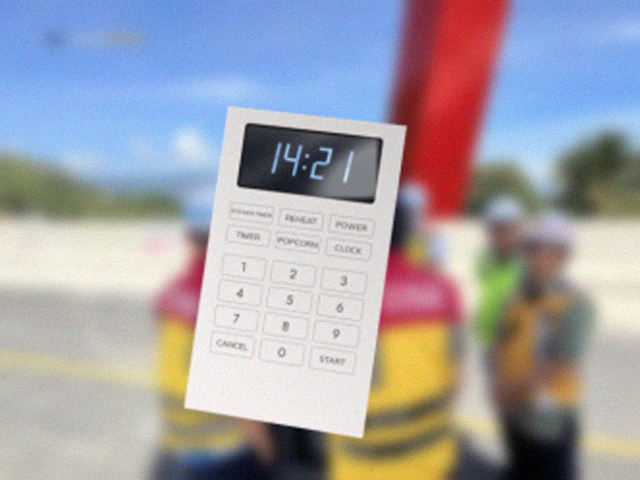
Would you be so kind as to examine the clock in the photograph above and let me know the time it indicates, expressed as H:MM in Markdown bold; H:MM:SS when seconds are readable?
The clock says **14:21**
